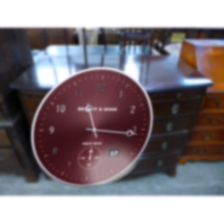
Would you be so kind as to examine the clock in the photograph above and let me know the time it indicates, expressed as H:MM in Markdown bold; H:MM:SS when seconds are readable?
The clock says **11:16**
